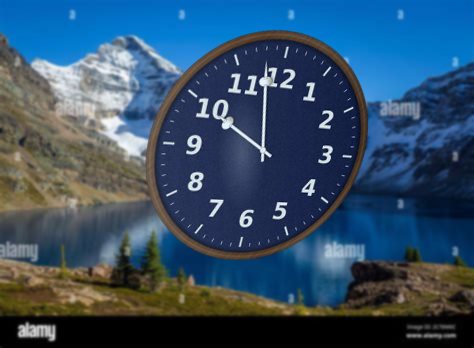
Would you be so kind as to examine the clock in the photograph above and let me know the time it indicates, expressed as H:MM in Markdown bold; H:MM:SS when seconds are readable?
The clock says **9:58**
